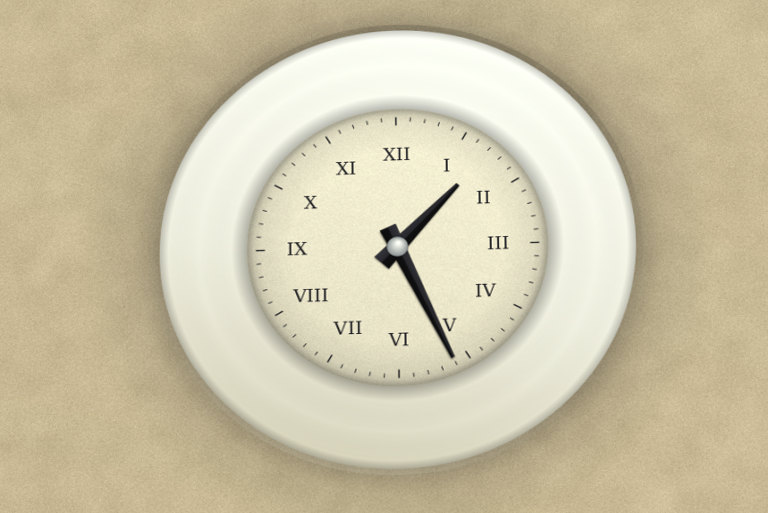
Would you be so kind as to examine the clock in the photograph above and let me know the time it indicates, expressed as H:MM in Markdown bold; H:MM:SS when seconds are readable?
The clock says **1:26**
